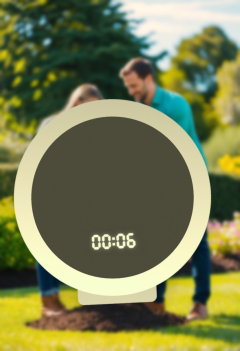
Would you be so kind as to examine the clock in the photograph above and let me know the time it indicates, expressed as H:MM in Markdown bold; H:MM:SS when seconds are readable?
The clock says **0:06**
